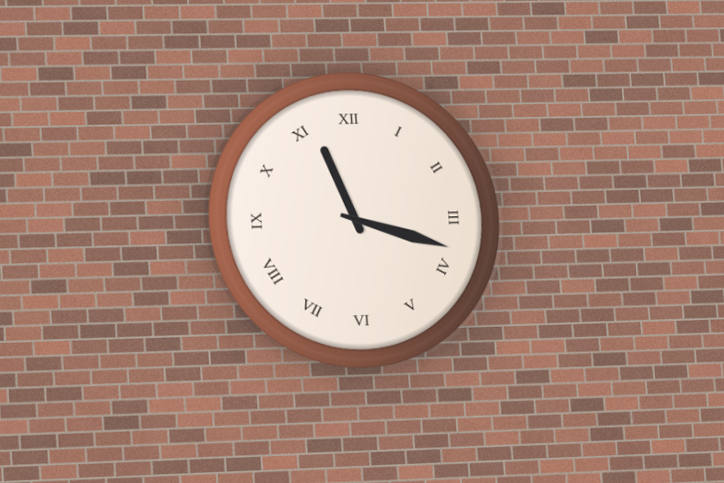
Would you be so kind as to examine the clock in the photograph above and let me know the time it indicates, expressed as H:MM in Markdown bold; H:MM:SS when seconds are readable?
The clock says **11:18**
